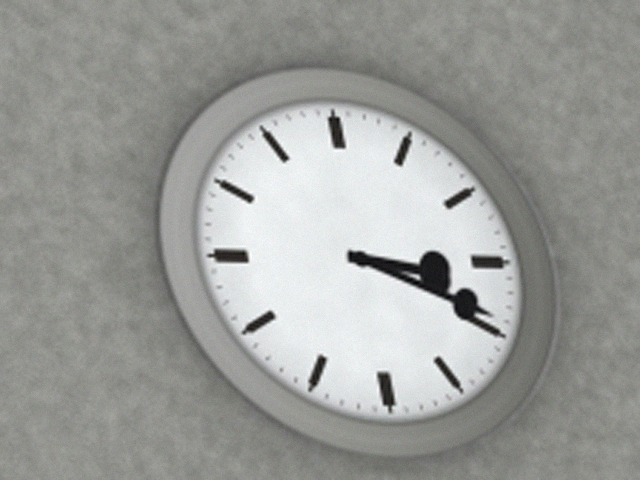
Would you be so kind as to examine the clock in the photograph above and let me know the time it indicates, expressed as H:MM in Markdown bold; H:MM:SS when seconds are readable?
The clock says **3:19**
